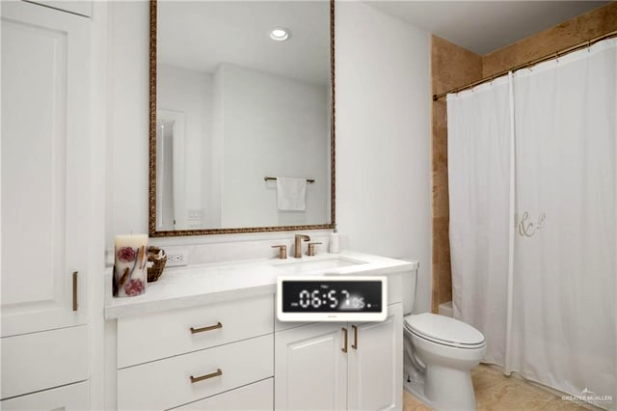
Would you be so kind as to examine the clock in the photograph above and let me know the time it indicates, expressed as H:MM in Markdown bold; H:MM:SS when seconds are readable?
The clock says **6:57:05**
